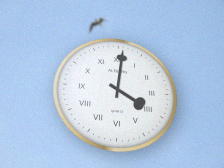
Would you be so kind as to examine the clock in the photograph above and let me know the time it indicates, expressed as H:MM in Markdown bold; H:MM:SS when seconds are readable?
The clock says **4:01**
